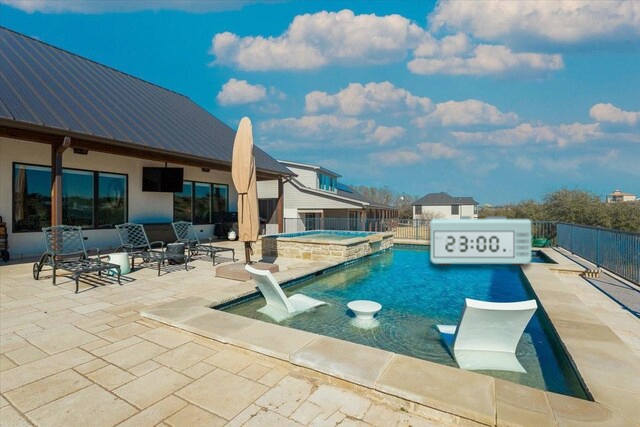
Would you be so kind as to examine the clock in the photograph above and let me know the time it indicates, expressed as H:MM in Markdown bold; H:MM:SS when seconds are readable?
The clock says **23:00**
